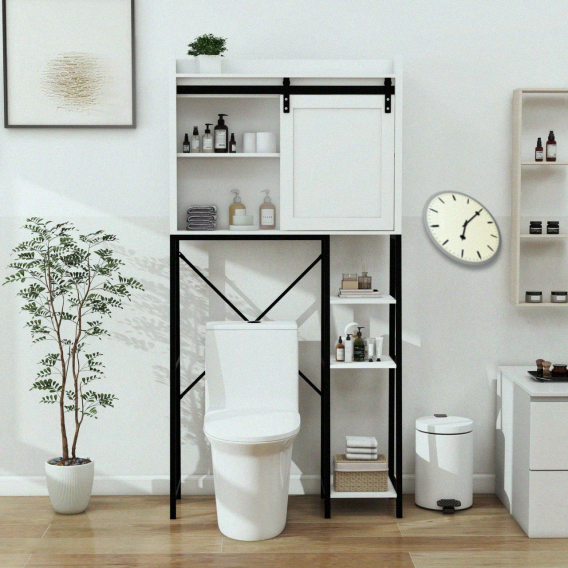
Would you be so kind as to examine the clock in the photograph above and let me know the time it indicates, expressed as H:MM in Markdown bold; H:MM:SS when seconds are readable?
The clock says **7:10**
